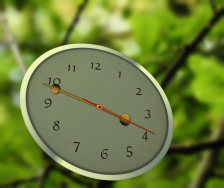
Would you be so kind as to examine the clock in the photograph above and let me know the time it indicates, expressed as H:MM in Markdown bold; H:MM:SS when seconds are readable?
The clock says **3:48:19**
